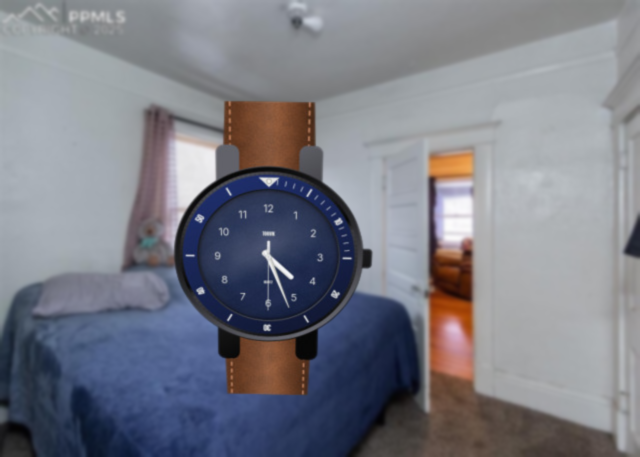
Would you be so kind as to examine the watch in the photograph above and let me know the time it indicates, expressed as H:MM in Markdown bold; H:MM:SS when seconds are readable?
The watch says **4:26:30**
